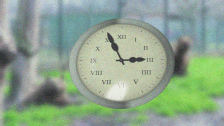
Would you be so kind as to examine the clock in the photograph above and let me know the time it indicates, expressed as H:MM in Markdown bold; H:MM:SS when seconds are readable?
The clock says **2:56**
